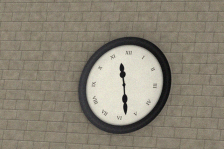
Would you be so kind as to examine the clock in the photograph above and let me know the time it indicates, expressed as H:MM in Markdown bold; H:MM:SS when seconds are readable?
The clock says **11:28**
